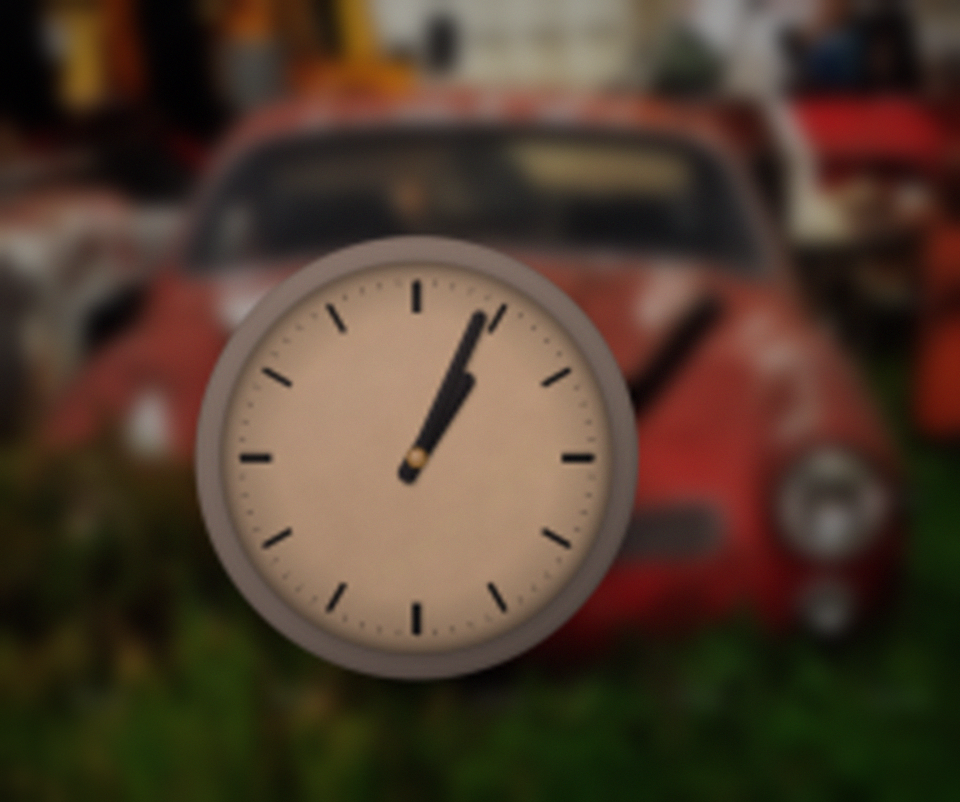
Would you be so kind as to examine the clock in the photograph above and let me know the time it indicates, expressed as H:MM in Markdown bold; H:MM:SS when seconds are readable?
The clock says **1:04**
